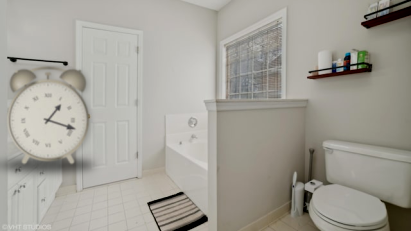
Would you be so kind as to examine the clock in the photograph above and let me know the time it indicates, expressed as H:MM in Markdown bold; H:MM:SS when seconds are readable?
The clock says **1:18**
